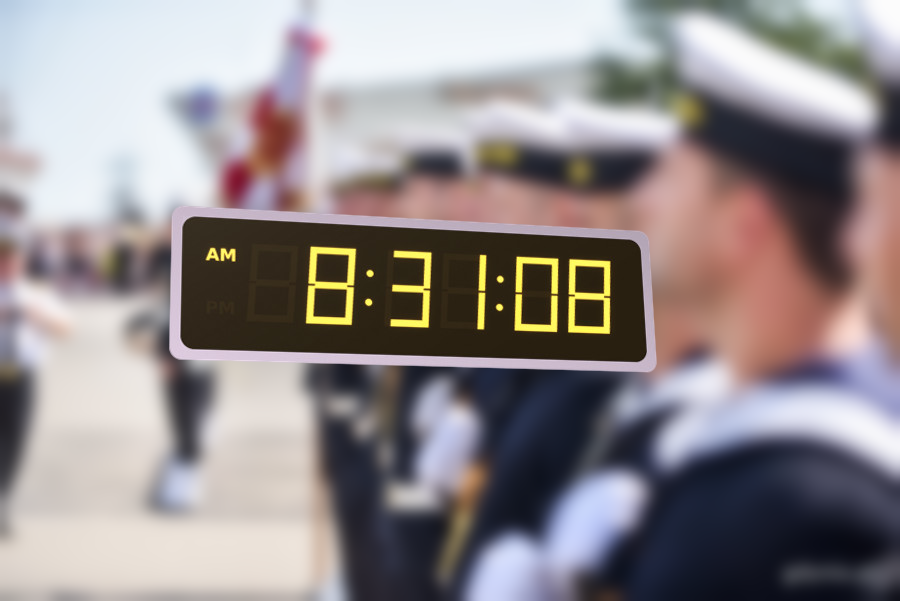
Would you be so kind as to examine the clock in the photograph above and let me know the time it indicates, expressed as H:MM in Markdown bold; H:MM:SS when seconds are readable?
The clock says **8:31:08**
